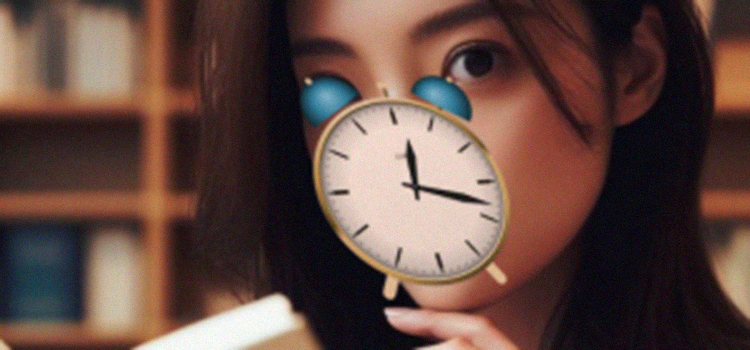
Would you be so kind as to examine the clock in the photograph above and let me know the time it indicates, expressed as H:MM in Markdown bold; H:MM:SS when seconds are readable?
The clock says **12:18**
